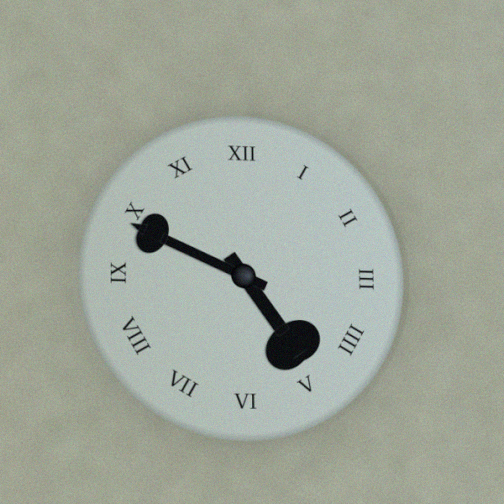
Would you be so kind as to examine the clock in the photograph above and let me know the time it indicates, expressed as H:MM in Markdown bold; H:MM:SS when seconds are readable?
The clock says **4:49**
